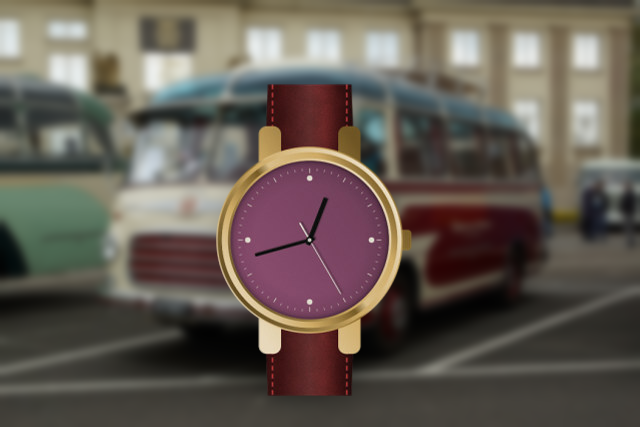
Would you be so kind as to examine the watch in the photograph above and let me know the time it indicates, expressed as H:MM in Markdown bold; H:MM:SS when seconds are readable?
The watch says **12:42:25**
